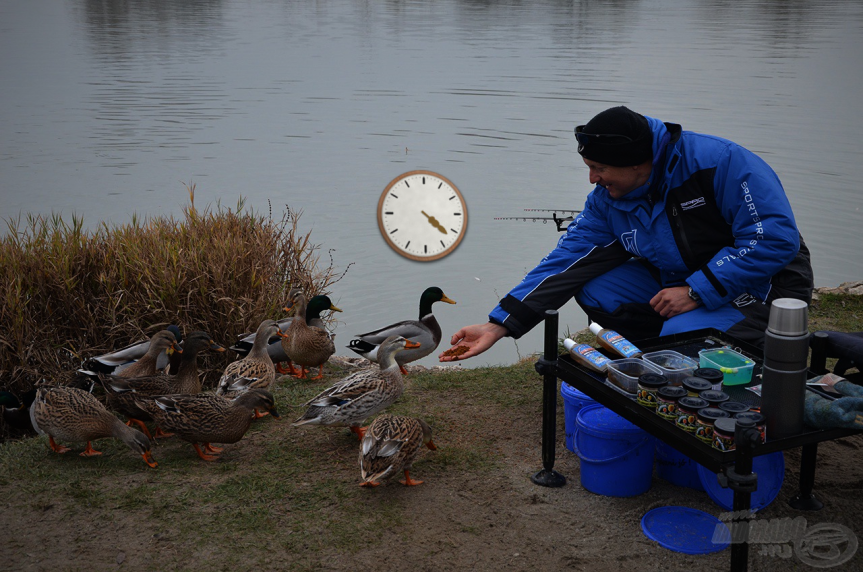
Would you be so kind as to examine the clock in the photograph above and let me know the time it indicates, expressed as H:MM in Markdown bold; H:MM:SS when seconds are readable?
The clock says **4:22**
